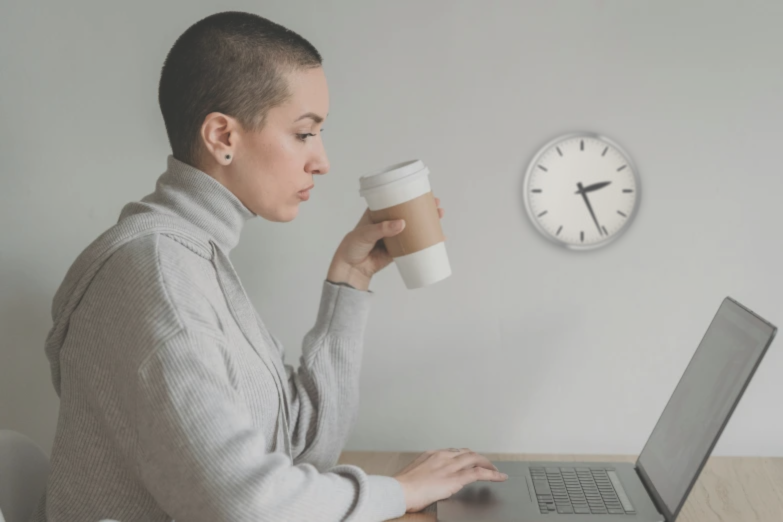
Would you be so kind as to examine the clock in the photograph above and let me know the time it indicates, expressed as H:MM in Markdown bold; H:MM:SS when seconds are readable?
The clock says **2:26**
